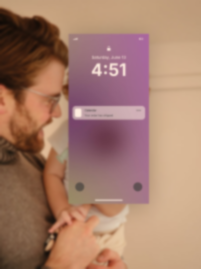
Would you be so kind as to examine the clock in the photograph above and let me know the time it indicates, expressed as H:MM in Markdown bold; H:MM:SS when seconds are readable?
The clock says **4:51**
